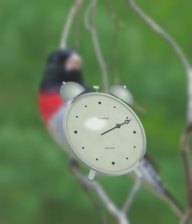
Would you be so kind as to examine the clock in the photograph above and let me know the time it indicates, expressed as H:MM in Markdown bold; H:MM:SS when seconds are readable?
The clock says **2:11**
